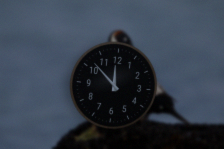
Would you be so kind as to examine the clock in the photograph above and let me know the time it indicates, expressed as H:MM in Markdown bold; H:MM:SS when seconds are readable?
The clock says **11:52**
